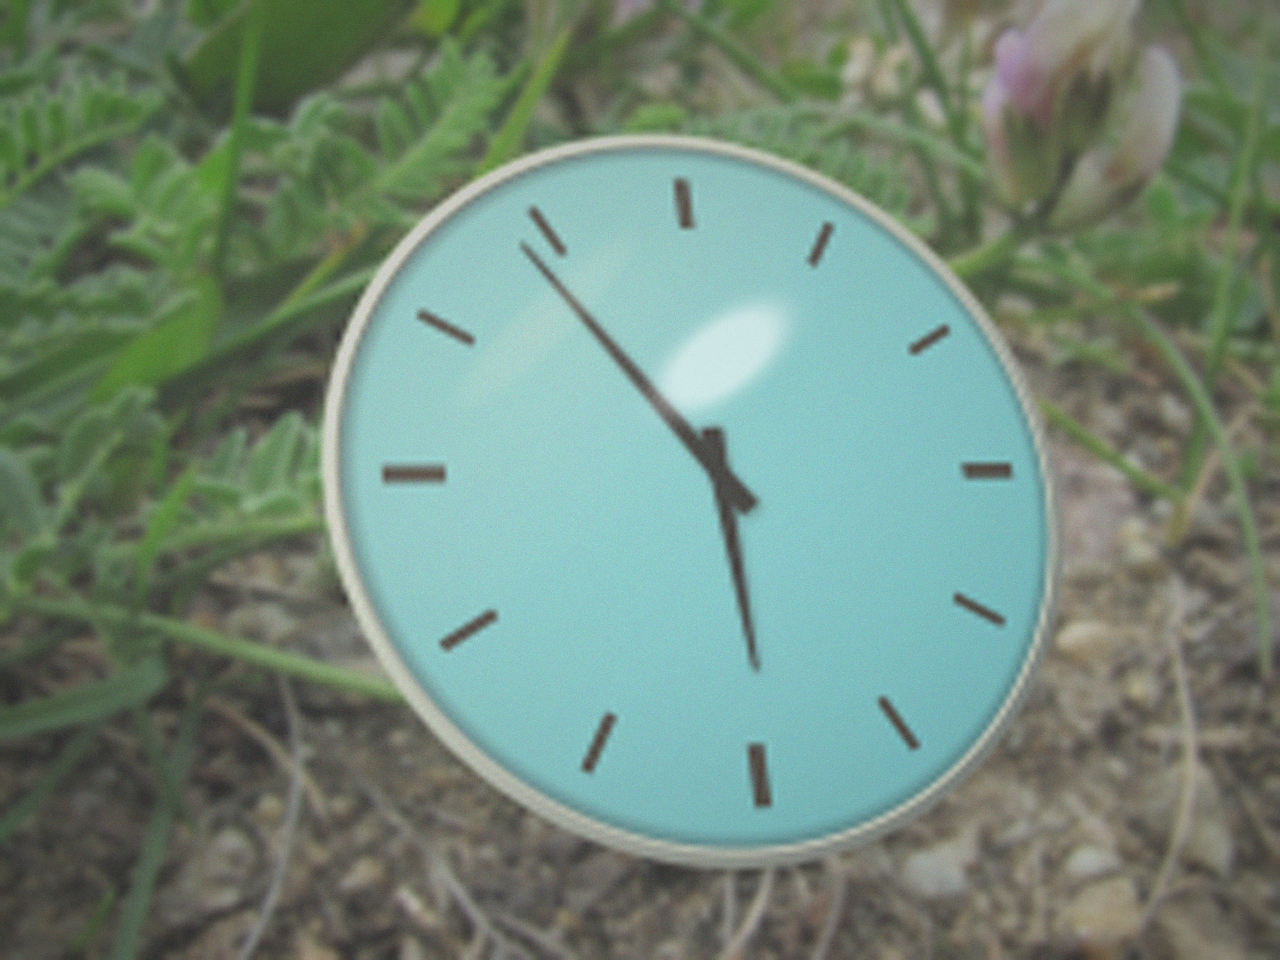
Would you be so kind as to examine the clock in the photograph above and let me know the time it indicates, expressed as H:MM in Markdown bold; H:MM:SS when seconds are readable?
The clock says **5:54**
